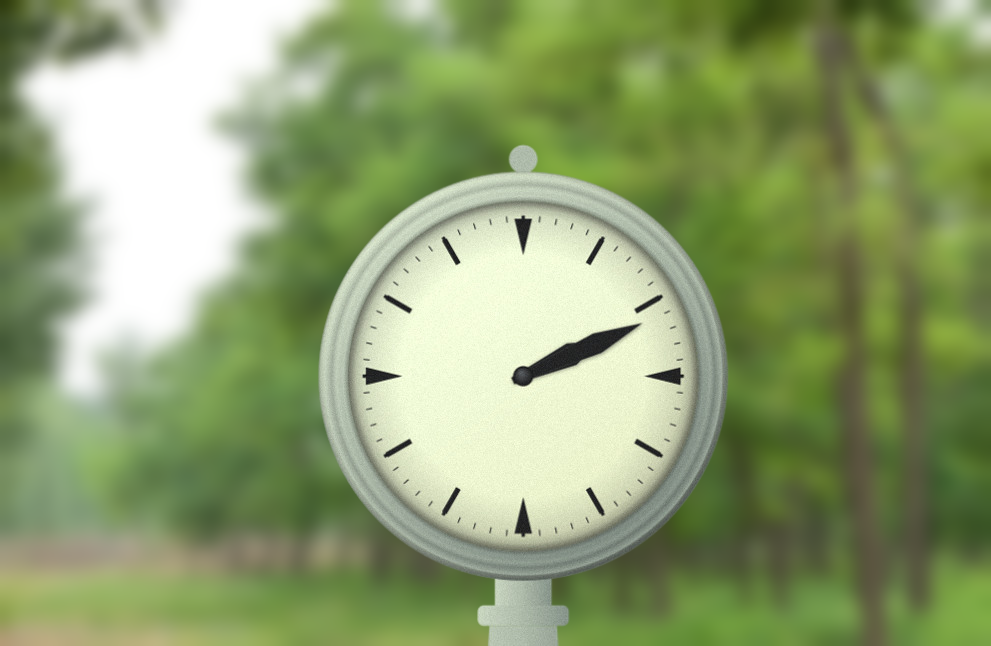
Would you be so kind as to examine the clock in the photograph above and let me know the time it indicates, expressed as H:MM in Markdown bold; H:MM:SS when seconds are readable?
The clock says **2:11**
